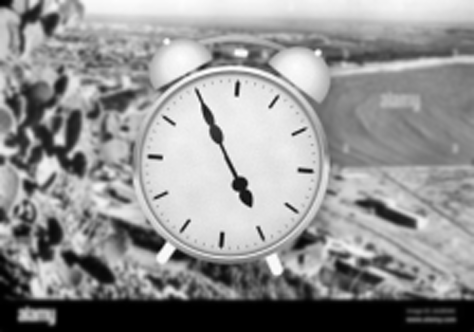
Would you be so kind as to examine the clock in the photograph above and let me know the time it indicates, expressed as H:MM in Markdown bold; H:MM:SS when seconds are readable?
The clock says **4:55**
